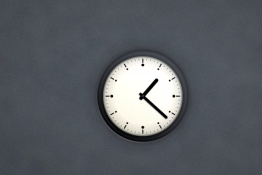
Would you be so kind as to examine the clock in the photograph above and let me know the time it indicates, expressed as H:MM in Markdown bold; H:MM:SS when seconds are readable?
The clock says **1:22**
